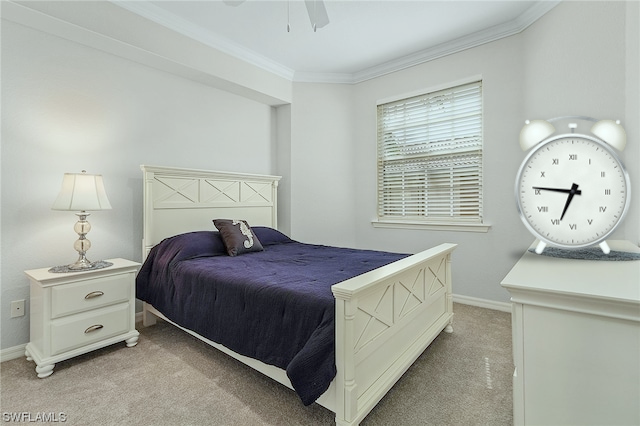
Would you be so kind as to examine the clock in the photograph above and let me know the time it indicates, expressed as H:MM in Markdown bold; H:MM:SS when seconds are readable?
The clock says **6:46**
